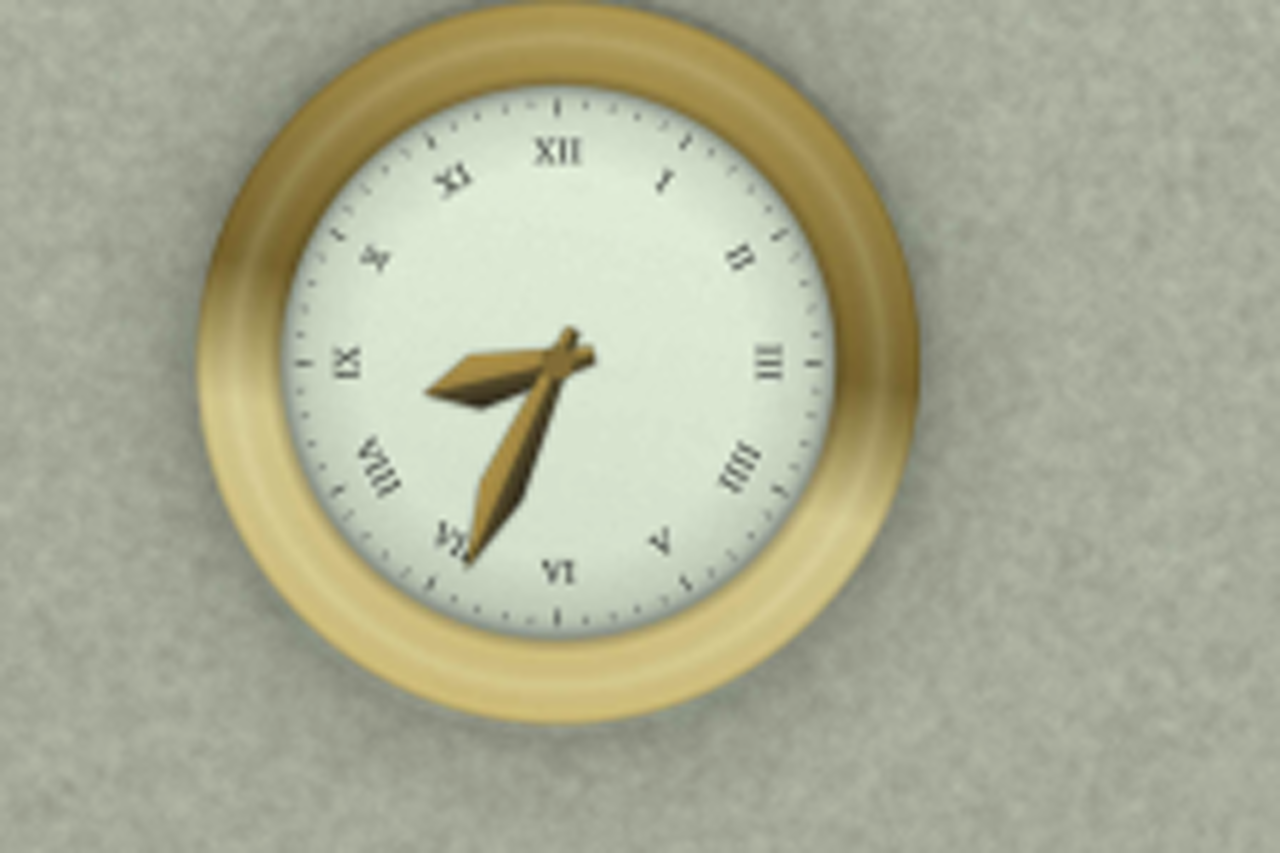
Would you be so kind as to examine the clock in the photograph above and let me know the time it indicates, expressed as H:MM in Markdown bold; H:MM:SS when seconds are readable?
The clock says **8:34**
